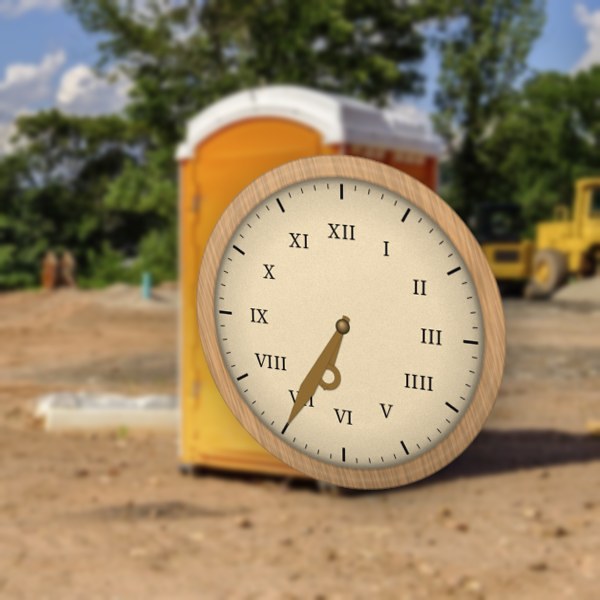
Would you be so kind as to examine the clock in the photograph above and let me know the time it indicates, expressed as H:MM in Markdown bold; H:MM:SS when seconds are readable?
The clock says **6:35**
